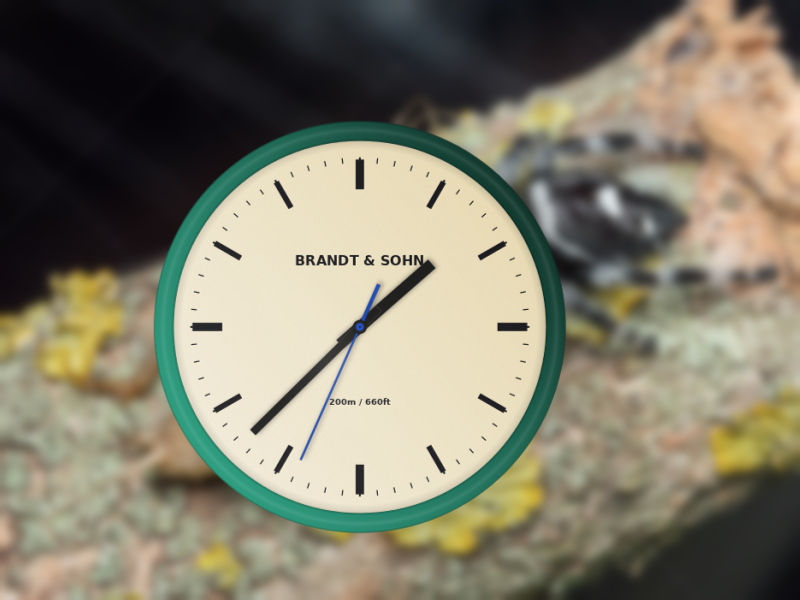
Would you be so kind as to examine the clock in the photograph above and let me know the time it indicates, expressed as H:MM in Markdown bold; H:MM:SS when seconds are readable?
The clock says **1:37:34**
